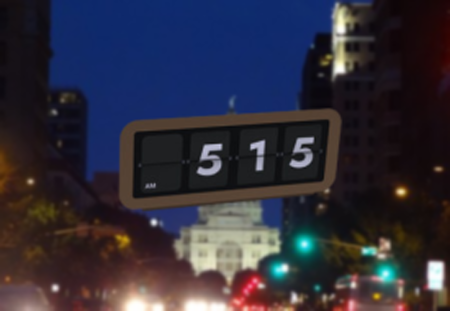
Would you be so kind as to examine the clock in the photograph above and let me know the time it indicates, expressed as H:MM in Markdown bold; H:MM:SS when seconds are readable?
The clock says **5:15**
